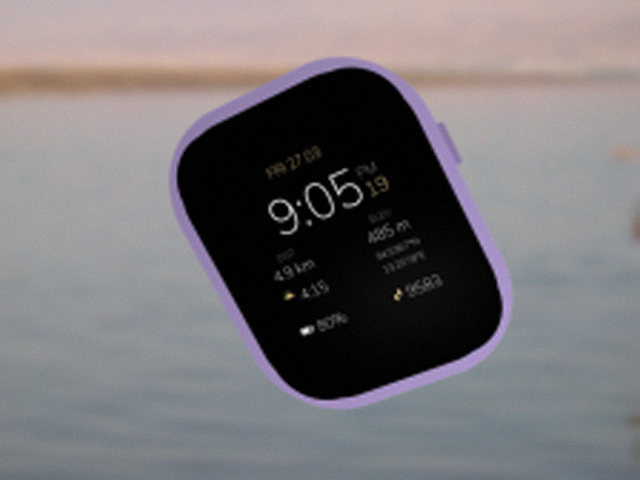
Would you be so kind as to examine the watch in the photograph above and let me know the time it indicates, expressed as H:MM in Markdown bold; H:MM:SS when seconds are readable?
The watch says **9:05:19**
